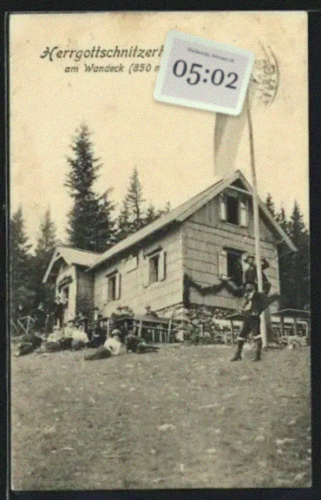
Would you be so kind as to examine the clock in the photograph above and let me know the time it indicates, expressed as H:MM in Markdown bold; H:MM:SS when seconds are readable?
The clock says **5:02**
